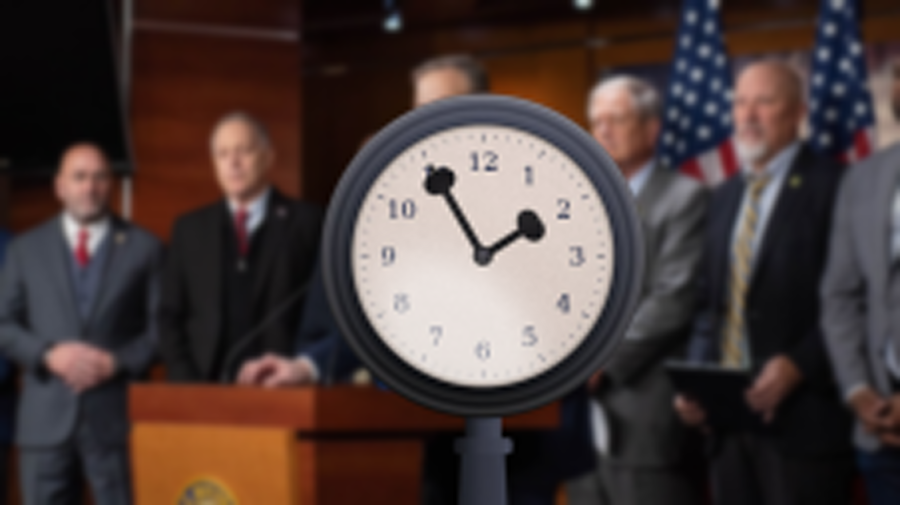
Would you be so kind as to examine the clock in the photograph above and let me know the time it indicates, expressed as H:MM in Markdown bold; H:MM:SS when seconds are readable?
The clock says **1:55**
